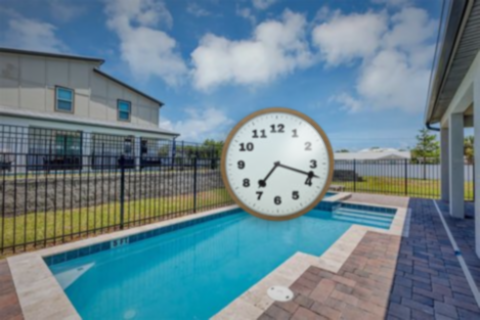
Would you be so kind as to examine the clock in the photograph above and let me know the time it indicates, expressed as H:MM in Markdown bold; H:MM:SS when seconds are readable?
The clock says **7:18**
